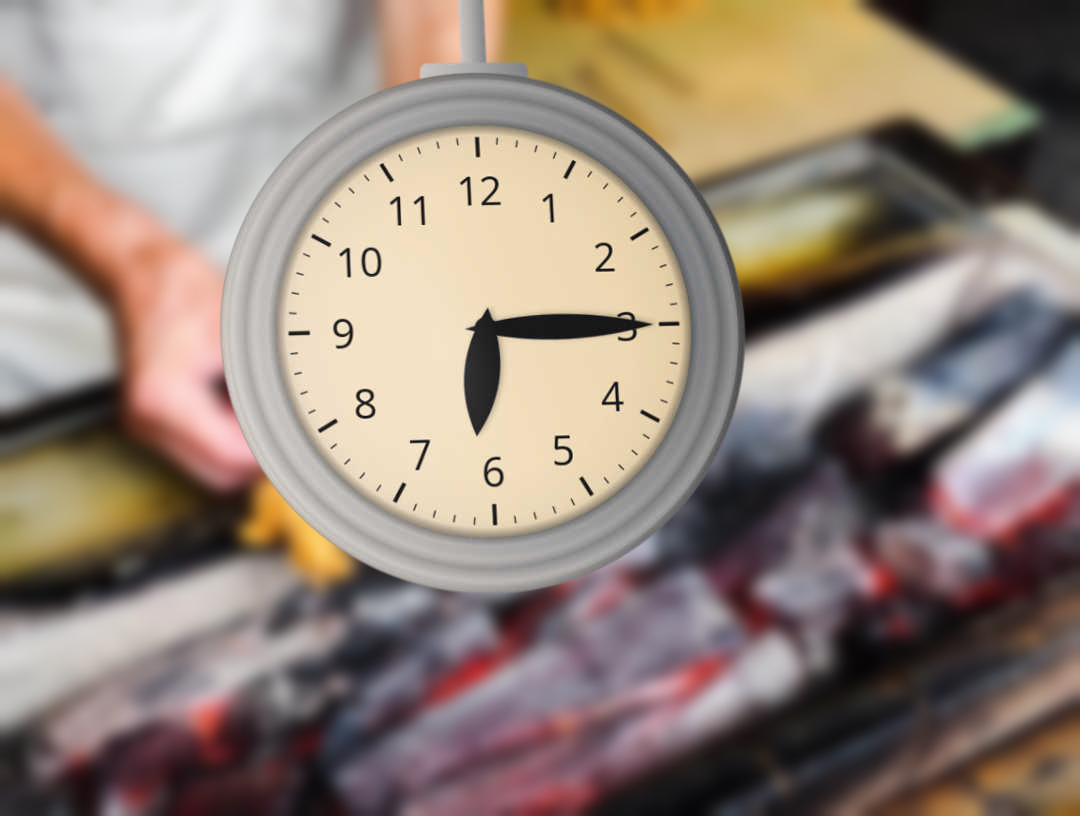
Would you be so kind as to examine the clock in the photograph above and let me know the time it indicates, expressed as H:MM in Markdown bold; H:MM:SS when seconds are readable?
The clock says **6:15**
